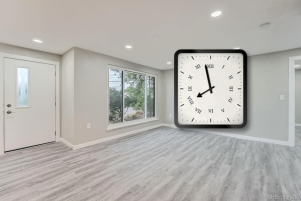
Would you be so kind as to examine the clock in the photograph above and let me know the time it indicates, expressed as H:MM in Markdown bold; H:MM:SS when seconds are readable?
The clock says **7:58**
